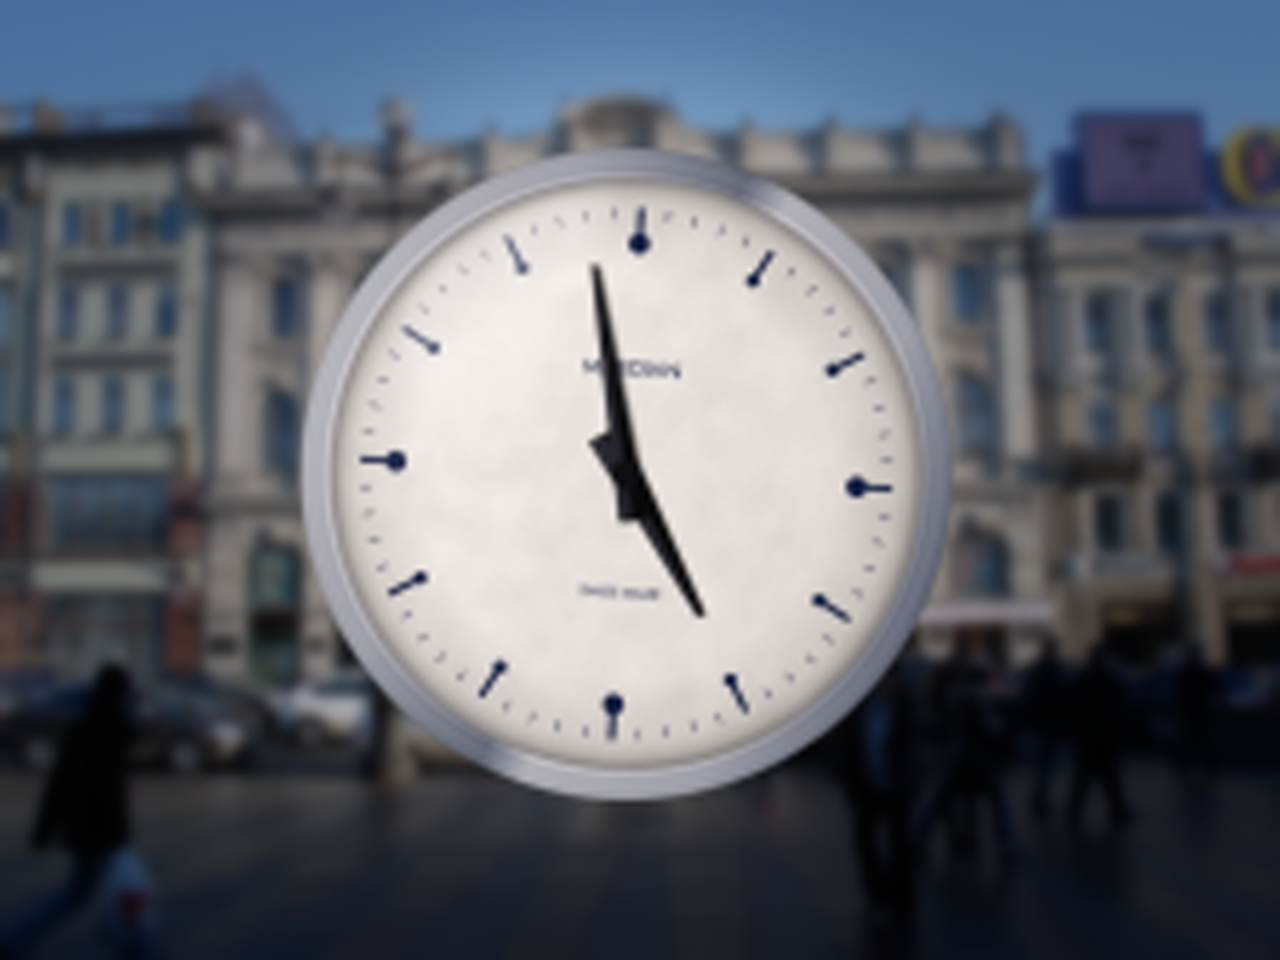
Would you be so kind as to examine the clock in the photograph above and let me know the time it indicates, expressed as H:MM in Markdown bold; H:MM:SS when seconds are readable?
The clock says **4:58**
